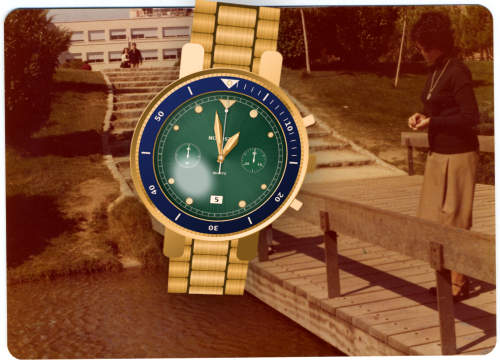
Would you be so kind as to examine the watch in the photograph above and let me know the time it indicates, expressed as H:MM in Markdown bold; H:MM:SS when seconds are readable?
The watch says **12:58**
